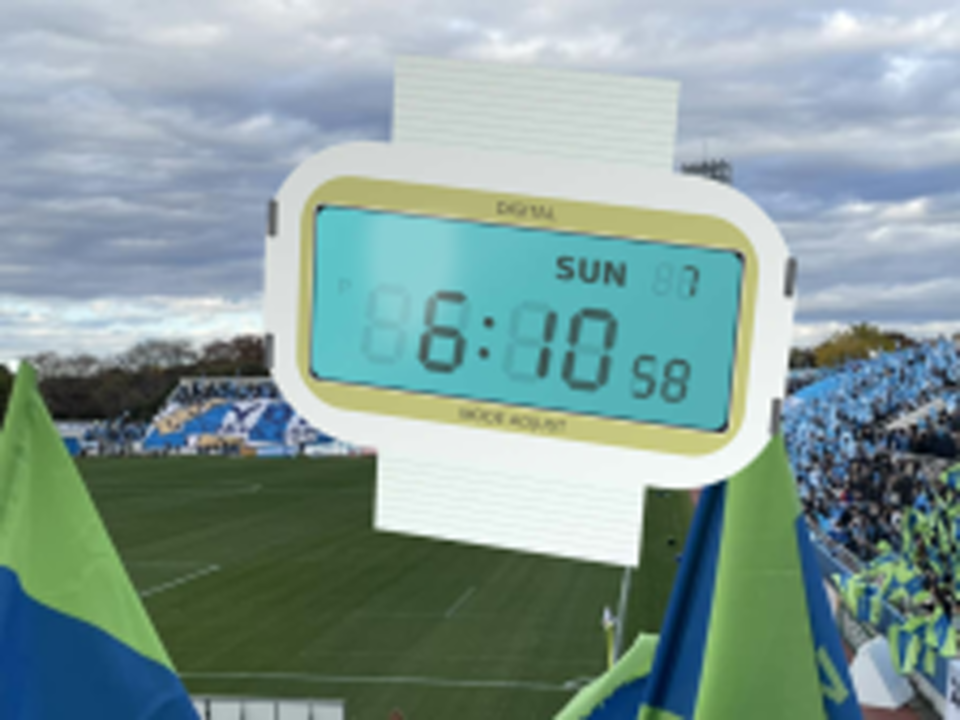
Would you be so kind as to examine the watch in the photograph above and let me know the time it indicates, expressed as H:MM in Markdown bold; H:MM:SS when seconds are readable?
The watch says **6:10:58**
